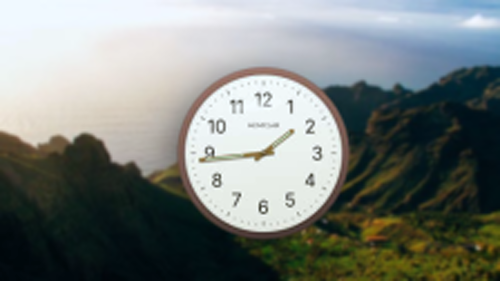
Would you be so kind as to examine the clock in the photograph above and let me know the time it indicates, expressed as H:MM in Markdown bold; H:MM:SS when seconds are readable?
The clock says **1:44**
